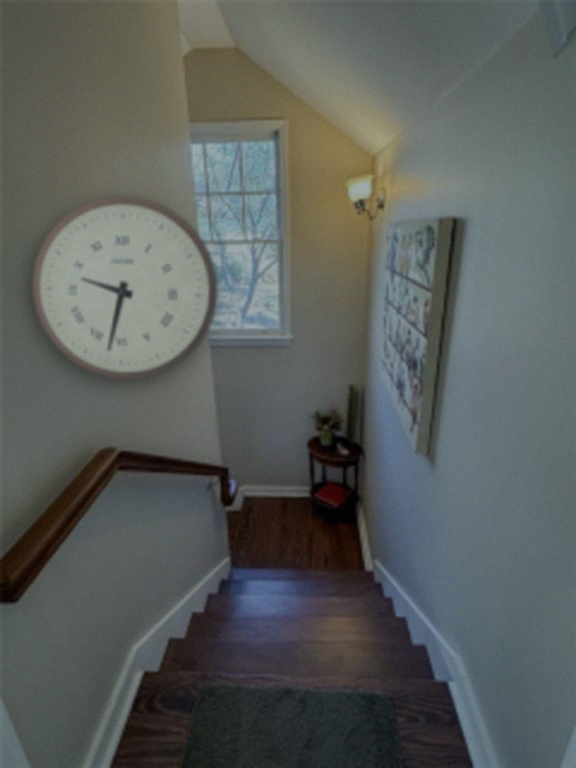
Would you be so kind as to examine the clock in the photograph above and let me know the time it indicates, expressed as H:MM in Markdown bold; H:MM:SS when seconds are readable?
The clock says **9:32**
